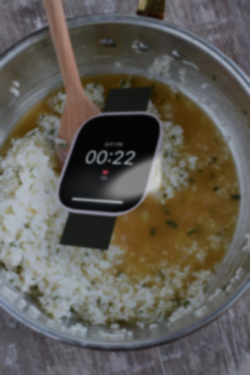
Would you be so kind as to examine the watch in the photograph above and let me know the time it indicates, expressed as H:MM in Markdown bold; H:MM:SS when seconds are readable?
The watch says **0:22**
